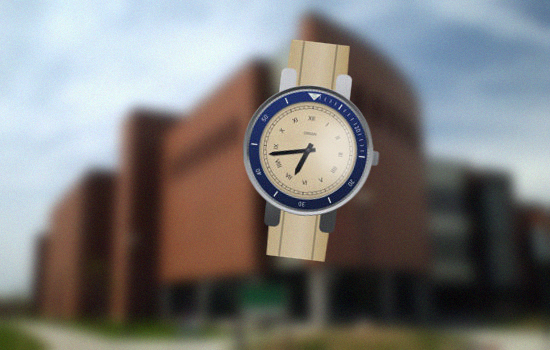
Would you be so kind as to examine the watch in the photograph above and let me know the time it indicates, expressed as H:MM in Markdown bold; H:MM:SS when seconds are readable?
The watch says **6:43**
